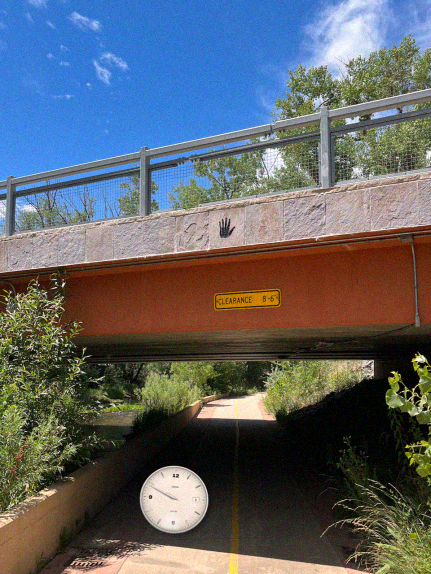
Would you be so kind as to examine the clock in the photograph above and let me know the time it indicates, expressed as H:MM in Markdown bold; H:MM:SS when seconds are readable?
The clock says **9:49**
